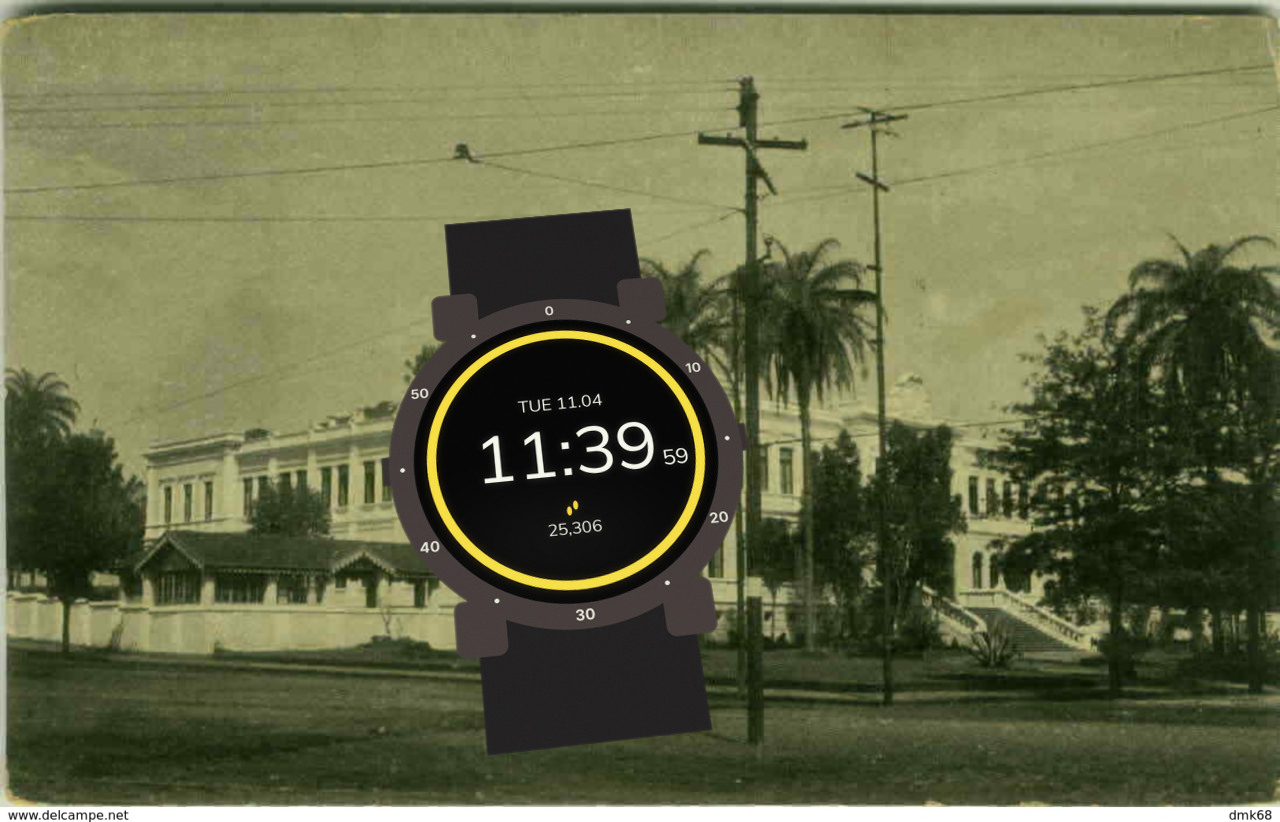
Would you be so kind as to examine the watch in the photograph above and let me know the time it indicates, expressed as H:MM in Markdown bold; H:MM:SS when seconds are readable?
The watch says **11:39:59**
